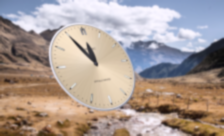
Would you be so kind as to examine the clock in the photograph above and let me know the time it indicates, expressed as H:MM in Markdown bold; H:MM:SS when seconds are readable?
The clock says **11:55**
